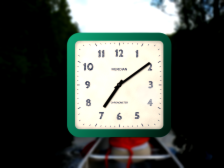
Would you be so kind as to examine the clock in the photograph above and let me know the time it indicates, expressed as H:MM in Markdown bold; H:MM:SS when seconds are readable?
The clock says **7:09**
